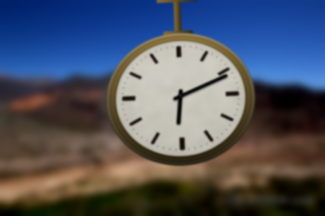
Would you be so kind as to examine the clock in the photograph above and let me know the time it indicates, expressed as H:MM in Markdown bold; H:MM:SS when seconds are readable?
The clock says **6:11**
